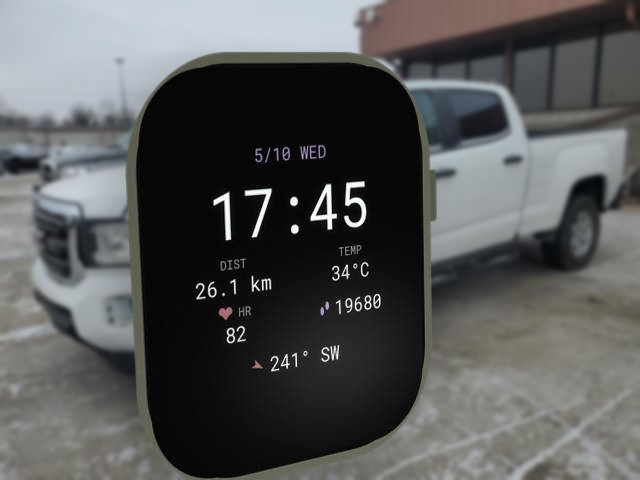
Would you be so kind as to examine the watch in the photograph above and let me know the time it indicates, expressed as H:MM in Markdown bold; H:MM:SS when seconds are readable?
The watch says **17:45**
